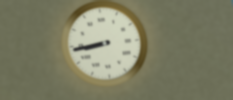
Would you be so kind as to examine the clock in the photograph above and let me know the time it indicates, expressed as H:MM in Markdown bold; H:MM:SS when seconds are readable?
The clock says **8:44**
